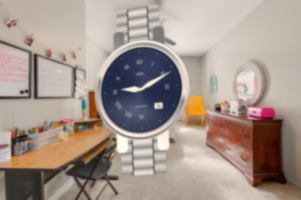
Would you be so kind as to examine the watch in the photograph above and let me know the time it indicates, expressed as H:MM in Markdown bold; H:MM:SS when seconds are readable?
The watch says **9:11**
